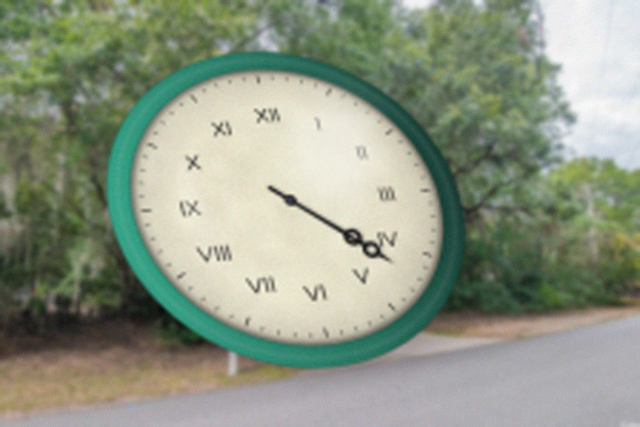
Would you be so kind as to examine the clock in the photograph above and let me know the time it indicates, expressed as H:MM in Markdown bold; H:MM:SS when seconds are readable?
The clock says **4:22**
